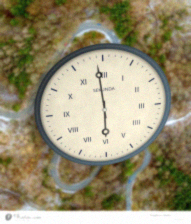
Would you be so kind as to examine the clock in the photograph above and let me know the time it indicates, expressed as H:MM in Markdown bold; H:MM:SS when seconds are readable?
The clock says **5:59**
